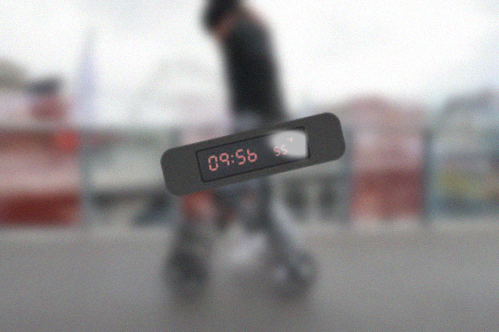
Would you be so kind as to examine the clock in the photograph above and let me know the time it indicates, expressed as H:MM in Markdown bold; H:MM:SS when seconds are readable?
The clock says **9:56**
